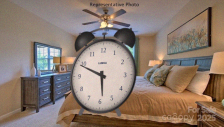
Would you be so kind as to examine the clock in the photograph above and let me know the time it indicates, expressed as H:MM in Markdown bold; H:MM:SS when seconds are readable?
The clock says **5:49**
